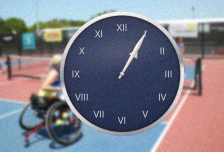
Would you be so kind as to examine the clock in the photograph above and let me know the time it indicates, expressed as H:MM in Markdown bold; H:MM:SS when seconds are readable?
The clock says **1:05**
